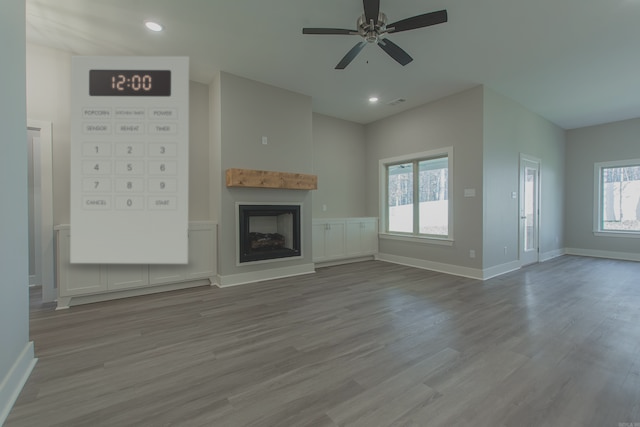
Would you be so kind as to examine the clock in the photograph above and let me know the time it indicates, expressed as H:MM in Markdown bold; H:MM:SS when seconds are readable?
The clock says **12:00**
